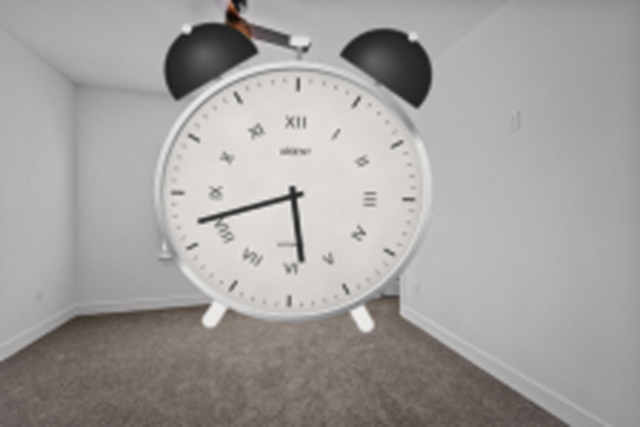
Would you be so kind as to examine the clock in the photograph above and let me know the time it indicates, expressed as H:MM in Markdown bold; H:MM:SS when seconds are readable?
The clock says **5:42**
